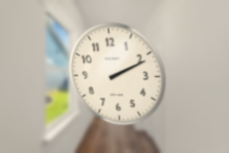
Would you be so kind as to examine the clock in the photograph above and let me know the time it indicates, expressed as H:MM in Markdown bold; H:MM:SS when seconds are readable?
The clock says **2:11**
